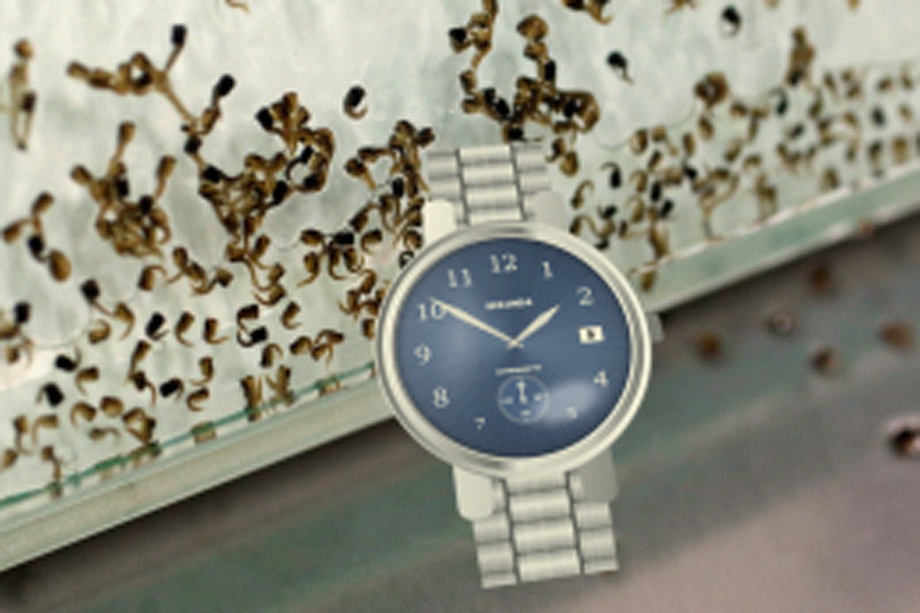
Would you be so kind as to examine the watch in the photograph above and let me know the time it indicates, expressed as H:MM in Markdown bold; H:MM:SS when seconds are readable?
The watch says **1:51**
